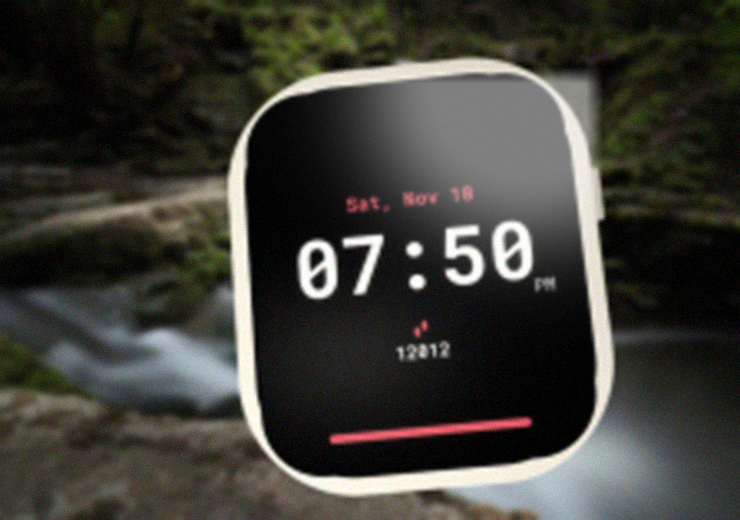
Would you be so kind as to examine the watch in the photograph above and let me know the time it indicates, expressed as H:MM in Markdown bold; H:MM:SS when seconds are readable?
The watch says **7:50**
